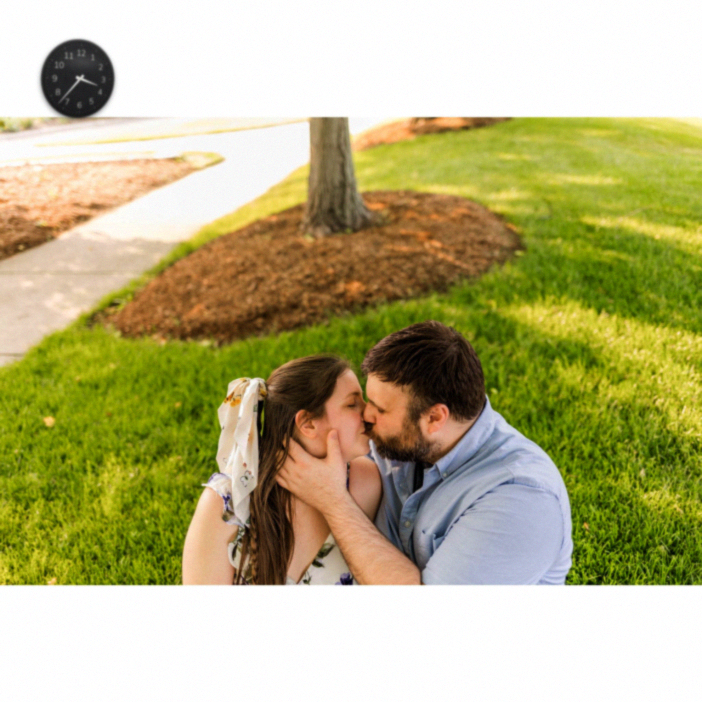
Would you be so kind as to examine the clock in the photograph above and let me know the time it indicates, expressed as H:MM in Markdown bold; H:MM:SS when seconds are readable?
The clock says **3:37**
